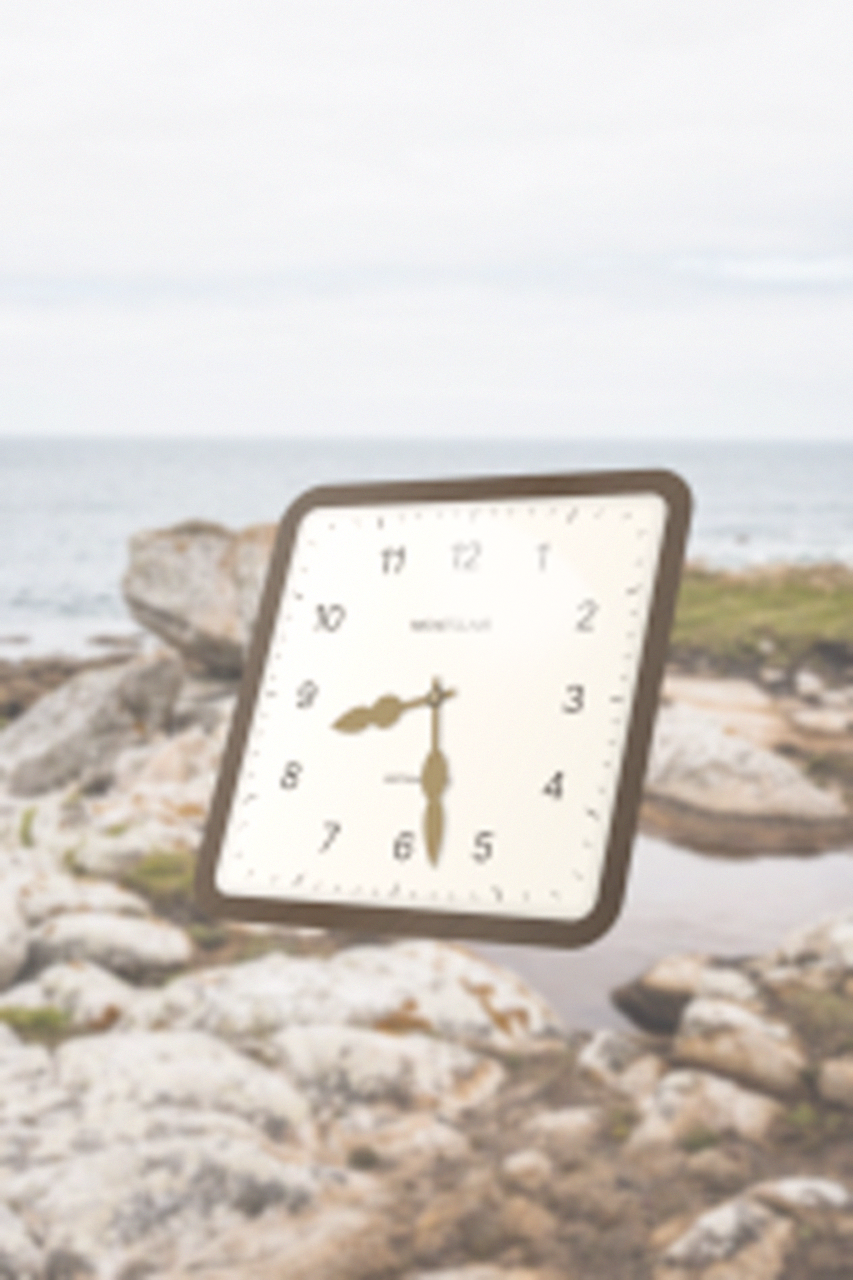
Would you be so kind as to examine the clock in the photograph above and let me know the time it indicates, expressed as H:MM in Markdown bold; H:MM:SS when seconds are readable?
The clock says **8:28**
